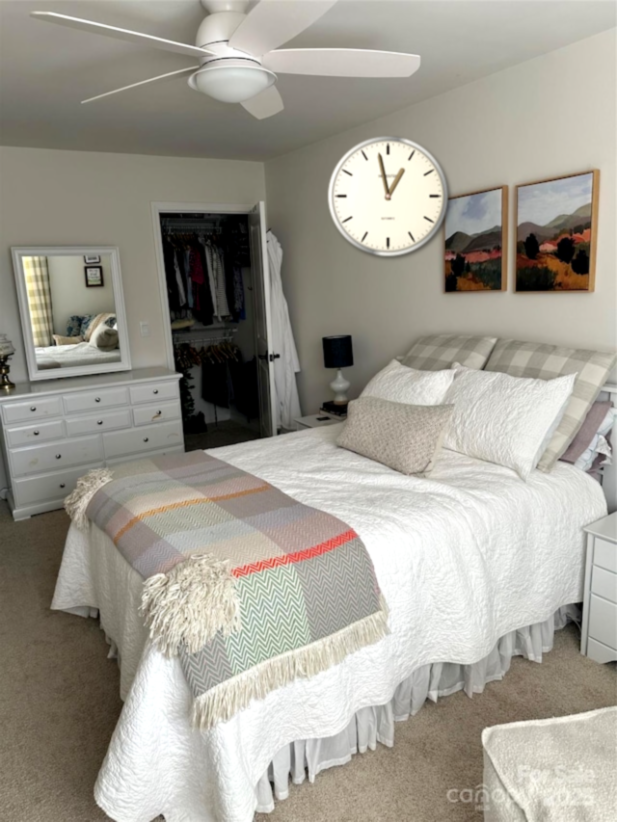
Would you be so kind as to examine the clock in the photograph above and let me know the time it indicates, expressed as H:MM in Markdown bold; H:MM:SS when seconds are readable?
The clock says **12:58**
